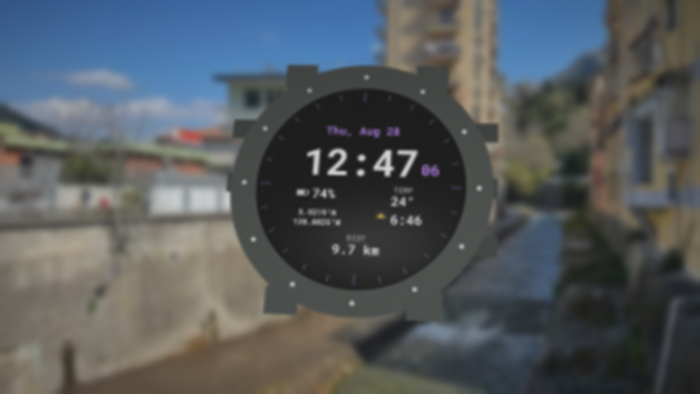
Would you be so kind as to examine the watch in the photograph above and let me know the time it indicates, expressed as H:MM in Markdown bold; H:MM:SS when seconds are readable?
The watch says **12:47**
